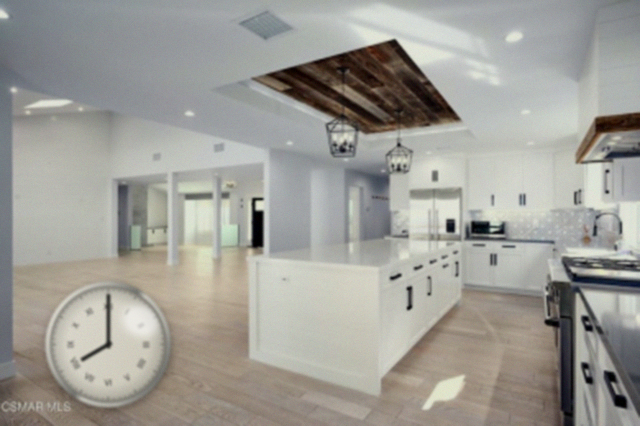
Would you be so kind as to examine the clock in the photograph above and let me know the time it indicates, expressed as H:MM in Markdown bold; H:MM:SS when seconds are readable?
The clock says **8:00**
